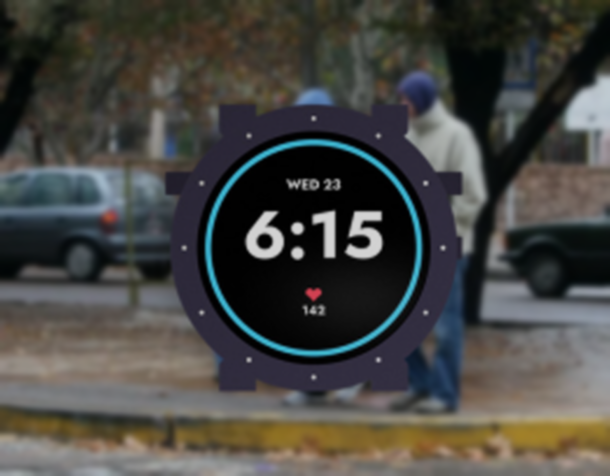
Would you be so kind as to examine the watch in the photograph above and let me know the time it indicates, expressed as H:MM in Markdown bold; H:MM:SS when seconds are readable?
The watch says **6:15**
